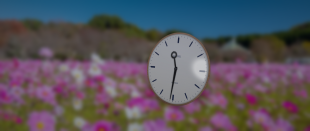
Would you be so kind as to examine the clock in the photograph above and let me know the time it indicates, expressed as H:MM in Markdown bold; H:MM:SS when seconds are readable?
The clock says **11:31**
